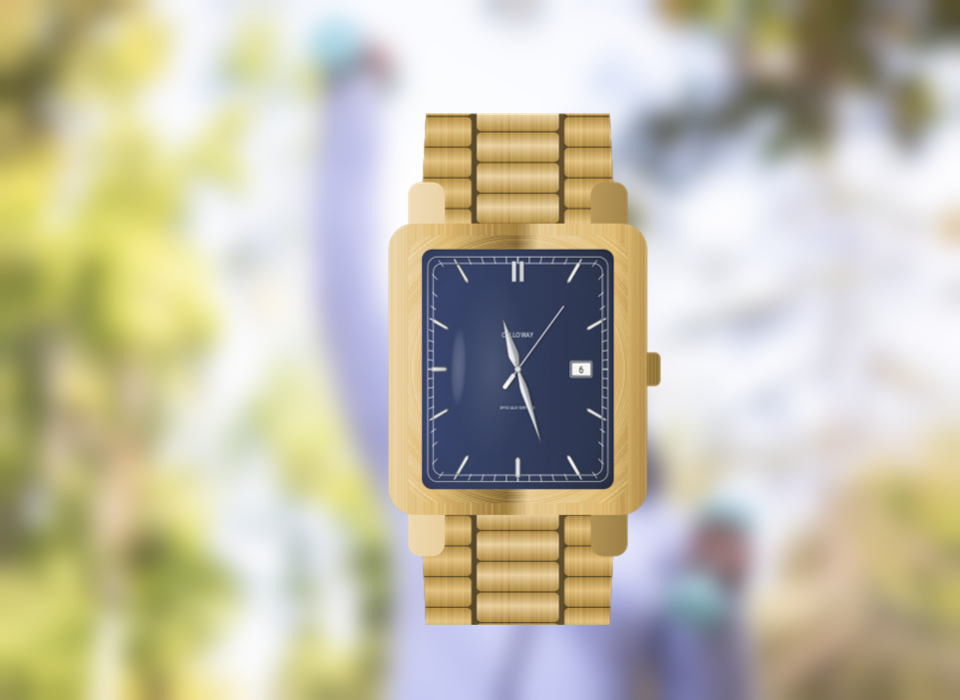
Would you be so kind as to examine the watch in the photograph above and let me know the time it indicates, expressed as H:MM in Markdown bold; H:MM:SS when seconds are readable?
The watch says **11:27:06**
